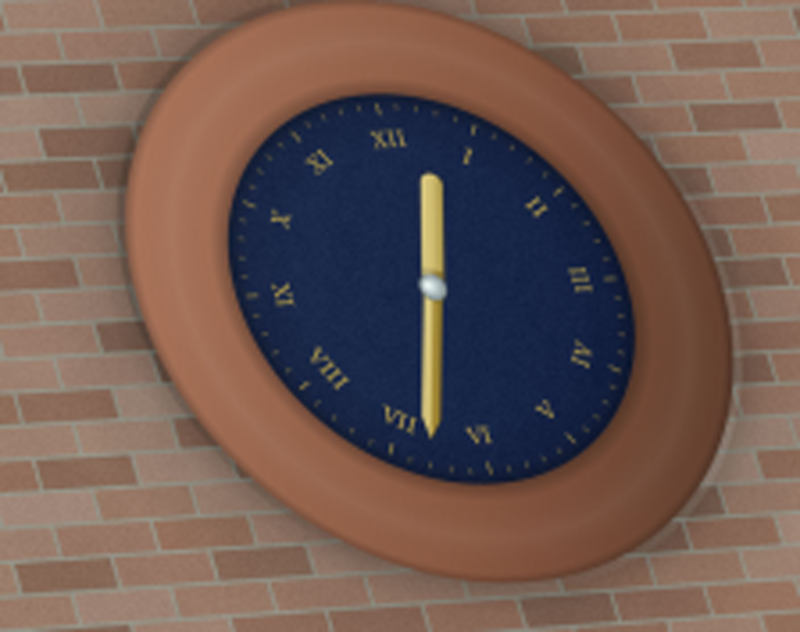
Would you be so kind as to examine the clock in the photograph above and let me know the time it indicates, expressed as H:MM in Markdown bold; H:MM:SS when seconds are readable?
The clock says **12:33**
